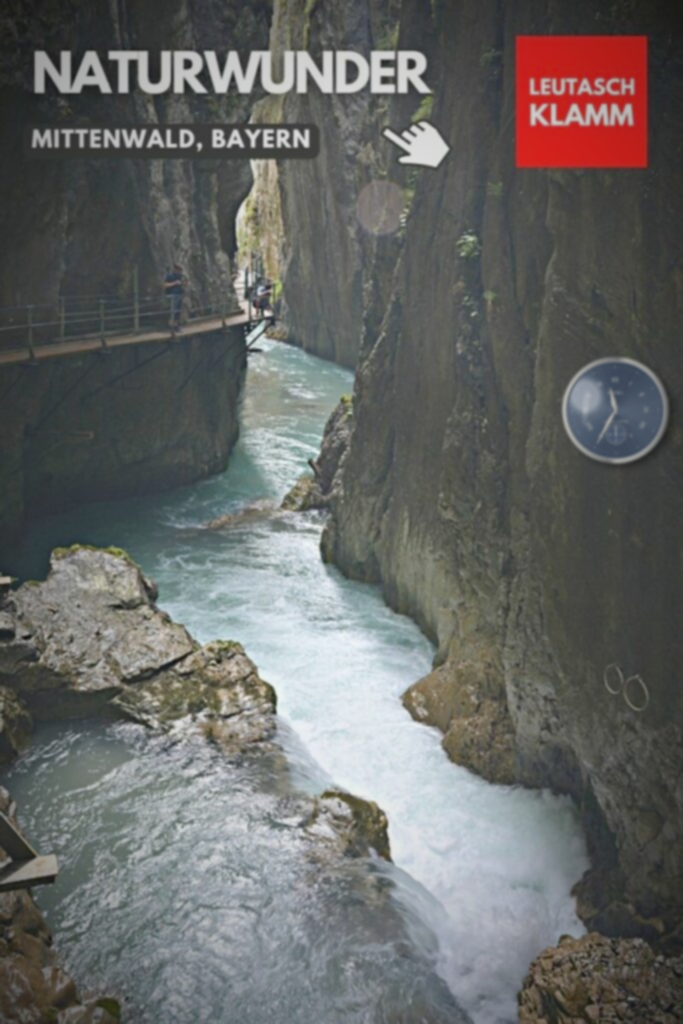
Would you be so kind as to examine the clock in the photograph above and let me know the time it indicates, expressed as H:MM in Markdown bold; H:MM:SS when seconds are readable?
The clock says **11:35**
